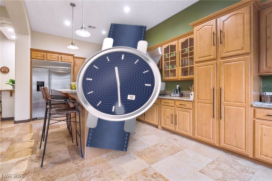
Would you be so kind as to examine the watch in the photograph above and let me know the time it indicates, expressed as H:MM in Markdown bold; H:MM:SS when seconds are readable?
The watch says **11:28**
